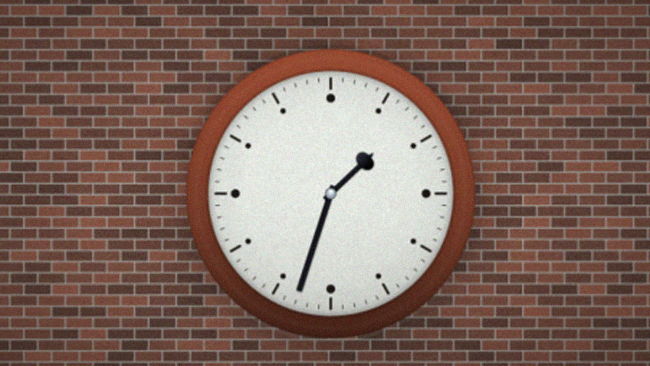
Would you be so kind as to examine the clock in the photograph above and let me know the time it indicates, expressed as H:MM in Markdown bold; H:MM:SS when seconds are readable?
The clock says **1:33**
